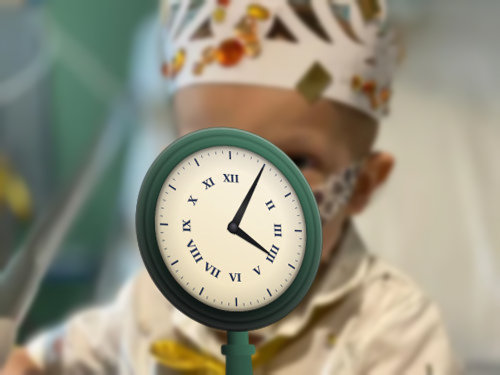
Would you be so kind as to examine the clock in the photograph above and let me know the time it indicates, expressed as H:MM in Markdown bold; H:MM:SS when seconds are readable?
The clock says **4:05**
